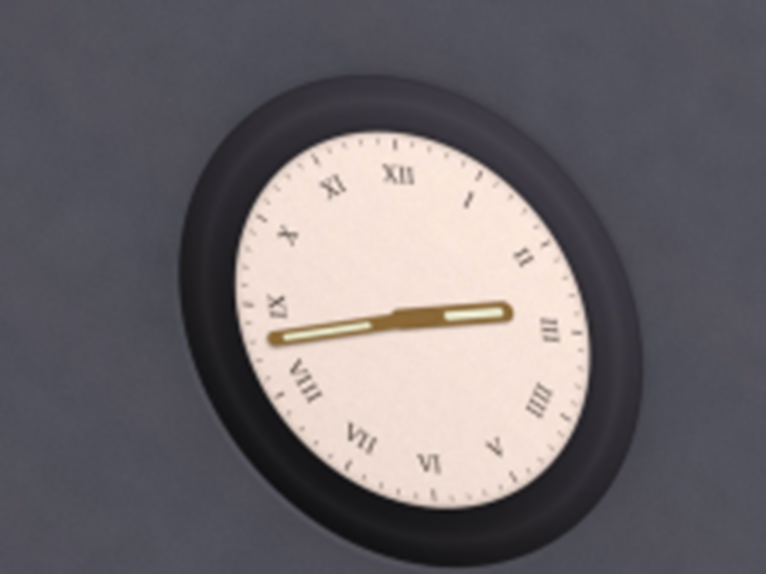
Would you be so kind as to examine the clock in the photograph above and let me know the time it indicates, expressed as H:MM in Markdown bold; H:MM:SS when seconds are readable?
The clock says **2:43**
